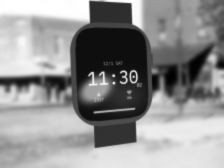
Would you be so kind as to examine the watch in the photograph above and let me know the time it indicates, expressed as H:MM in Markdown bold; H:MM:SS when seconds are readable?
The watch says **11:30**
